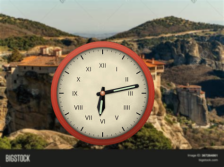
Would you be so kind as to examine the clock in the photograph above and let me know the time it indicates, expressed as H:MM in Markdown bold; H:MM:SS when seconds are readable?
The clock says **6:13**
